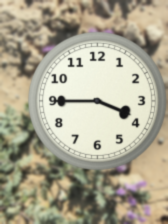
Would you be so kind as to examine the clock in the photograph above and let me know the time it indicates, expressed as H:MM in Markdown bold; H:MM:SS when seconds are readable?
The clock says **3:45**
